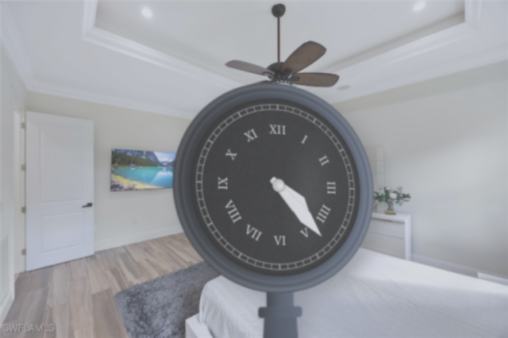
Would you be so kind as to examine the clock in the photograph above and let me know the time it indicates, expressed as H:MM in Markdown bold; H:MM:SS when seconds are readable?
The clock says **4:23**
